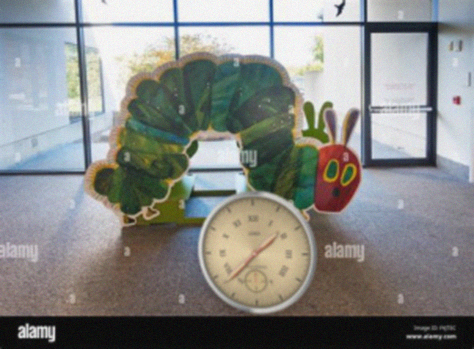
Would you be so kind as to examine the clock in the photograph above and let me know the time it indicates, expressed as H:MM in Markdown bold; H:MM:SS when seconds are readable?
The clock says **1:38**
